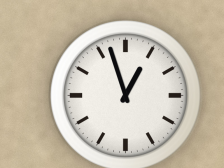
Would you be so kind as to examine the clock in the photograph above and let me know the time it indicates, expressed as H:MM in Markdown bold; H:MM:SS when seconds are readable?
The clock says **12:57**
